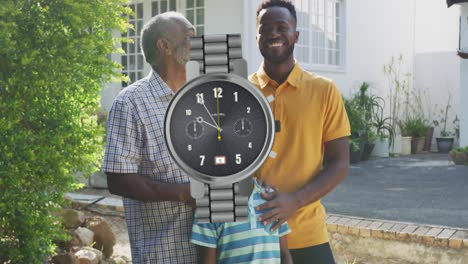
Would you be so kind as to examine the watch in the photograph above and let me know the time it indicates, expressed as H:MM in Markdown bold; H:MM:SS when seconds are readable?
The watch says **9:55**
